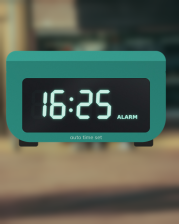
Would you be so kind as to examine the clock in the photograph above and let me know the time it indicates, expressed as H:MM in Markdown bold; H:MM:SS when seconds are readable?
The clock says **16:25**
